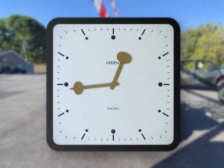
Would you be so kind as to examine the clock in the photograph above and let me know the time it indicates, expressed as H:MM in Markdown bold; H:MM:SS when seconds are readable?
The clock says **12:44**
